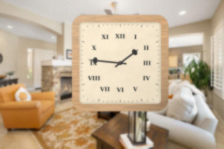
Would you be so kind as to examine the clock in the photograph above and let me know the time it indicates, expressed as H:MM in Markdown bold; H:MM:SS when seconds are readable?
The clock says **1:46**
